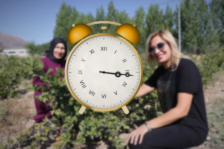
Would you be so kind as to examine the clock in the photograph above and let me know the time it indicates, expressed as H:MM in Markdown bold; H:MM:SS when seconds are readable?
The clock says **3:16**
